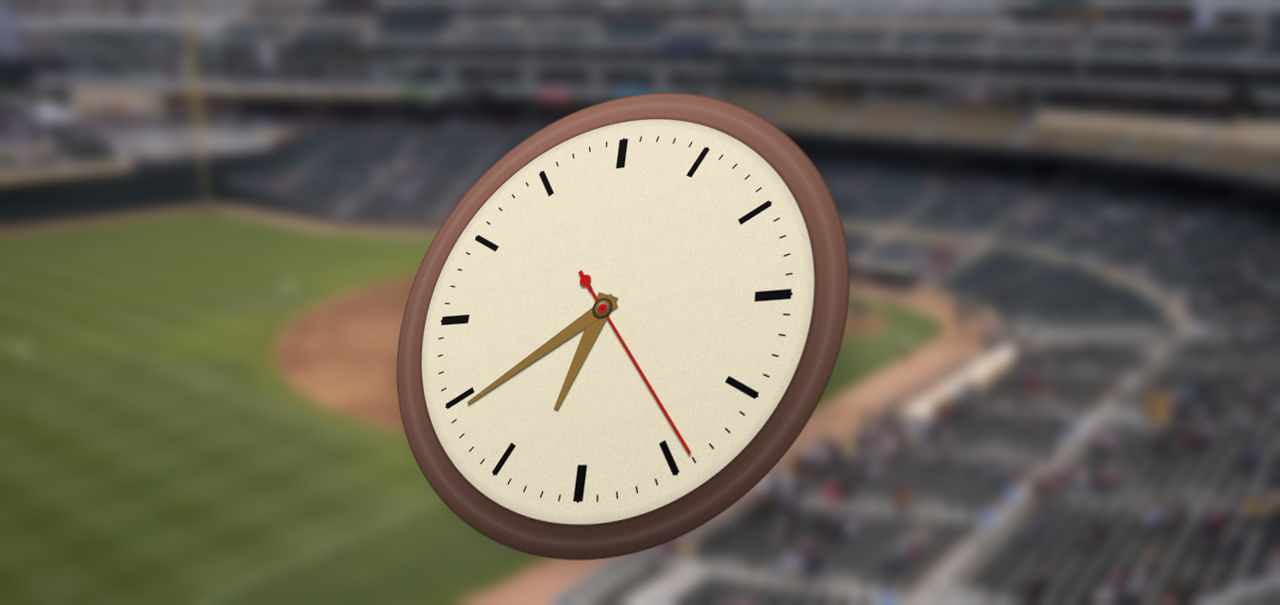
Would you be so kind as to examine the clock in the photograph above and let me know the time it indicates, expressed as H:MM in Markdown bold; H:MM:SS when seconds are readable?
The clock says **6:39:24**
